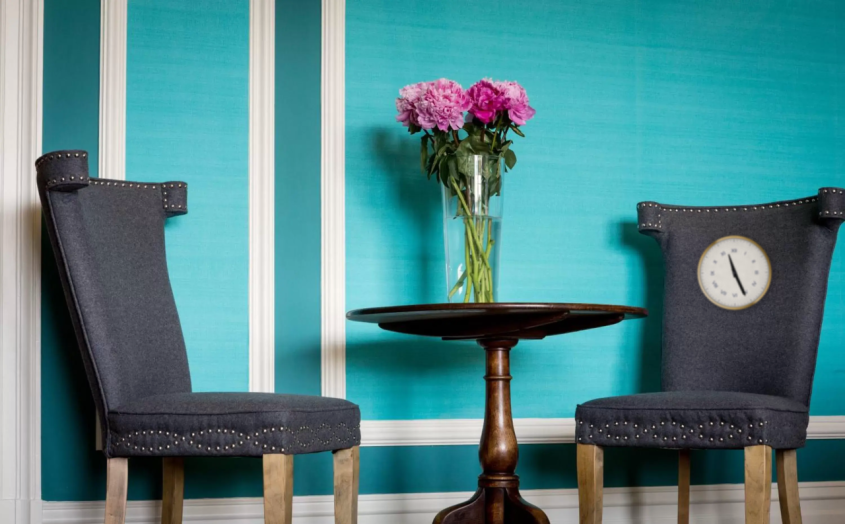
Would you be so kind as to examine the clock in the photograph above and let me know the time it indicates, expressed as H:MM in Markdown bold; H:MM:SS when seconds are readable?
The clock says **11:26**
